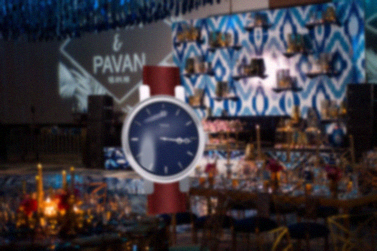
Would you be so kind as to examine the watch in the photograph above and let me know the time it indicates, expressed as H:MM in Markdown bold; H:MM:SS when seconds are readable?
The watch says **3:16**
